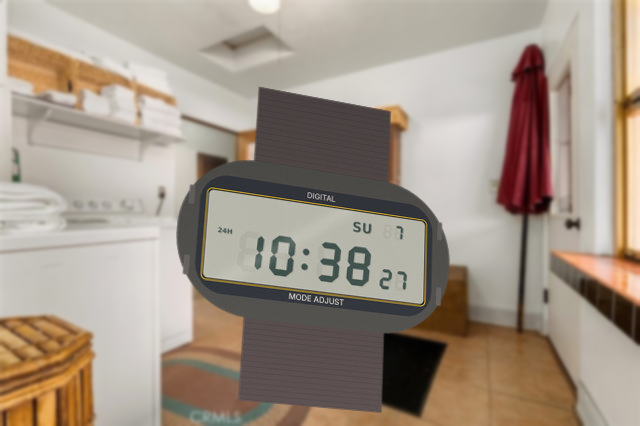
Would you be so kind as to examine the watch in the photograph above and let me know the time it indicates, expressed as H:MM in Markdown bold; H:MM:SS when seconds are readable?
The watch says **10:38:27**
